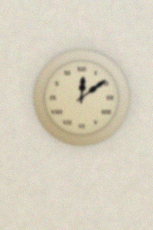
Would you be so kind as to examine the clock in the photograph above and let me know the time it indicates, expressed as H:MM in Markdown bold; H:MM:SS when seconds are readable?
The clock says **12:09**
